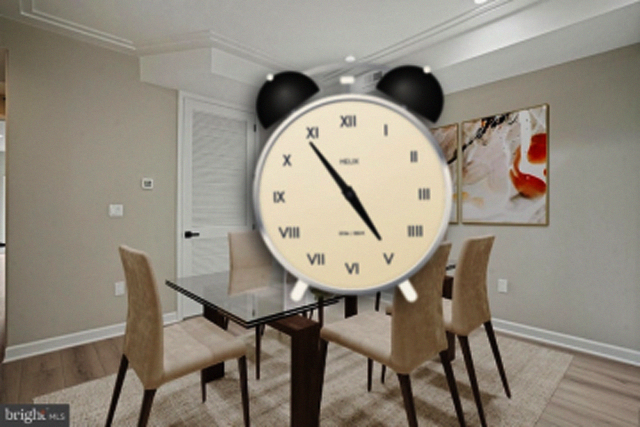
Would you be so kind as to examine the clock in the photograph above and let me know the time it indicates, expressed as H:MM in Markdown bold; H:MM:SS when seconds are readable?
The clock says **4:54**
